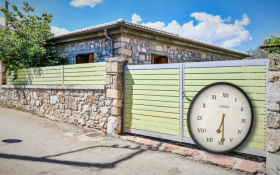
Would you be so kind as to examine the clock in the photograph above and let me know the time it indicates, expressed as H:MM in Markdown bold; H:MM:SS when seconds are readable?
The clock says **6:29**
